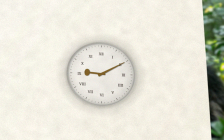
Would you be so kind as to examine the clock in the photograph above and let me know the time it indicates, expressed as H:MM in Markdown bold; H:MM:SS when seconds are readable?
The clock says **9:10**
